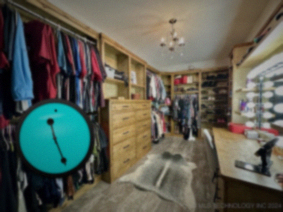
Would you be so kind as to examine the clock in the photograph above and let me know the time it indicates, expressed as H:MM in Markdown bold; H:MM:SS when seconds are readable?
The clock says **11:26**
